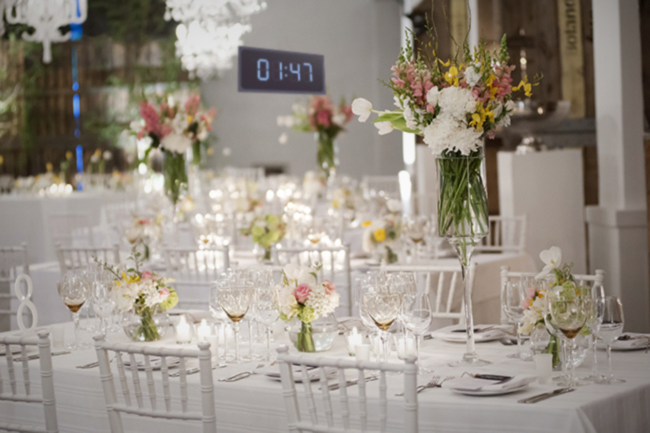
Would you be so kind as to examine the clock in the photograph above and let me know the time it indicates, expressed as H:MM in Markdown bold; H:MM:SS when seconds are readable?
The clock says **1:47**
